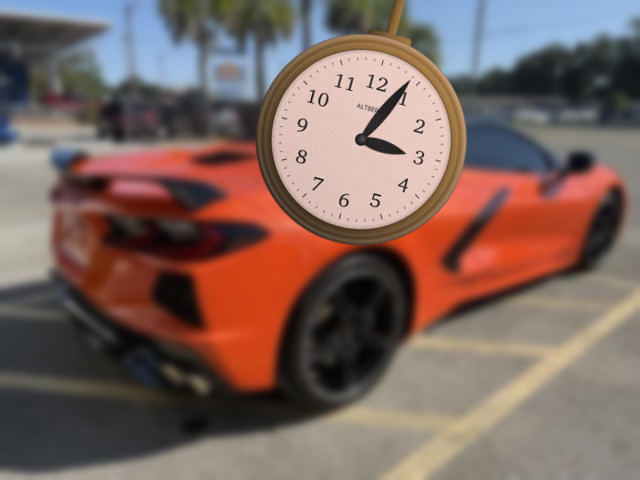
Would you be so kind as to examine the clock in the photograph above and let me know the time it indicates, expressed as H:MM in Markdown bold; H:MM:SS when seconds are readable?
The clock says **3:04**
